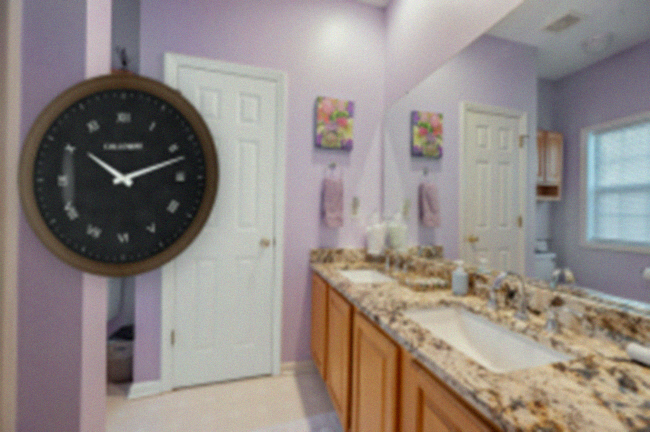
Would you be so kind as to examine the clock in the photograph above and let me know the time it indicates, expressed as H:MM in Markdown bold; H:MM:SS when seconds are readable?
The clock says **10:12**
